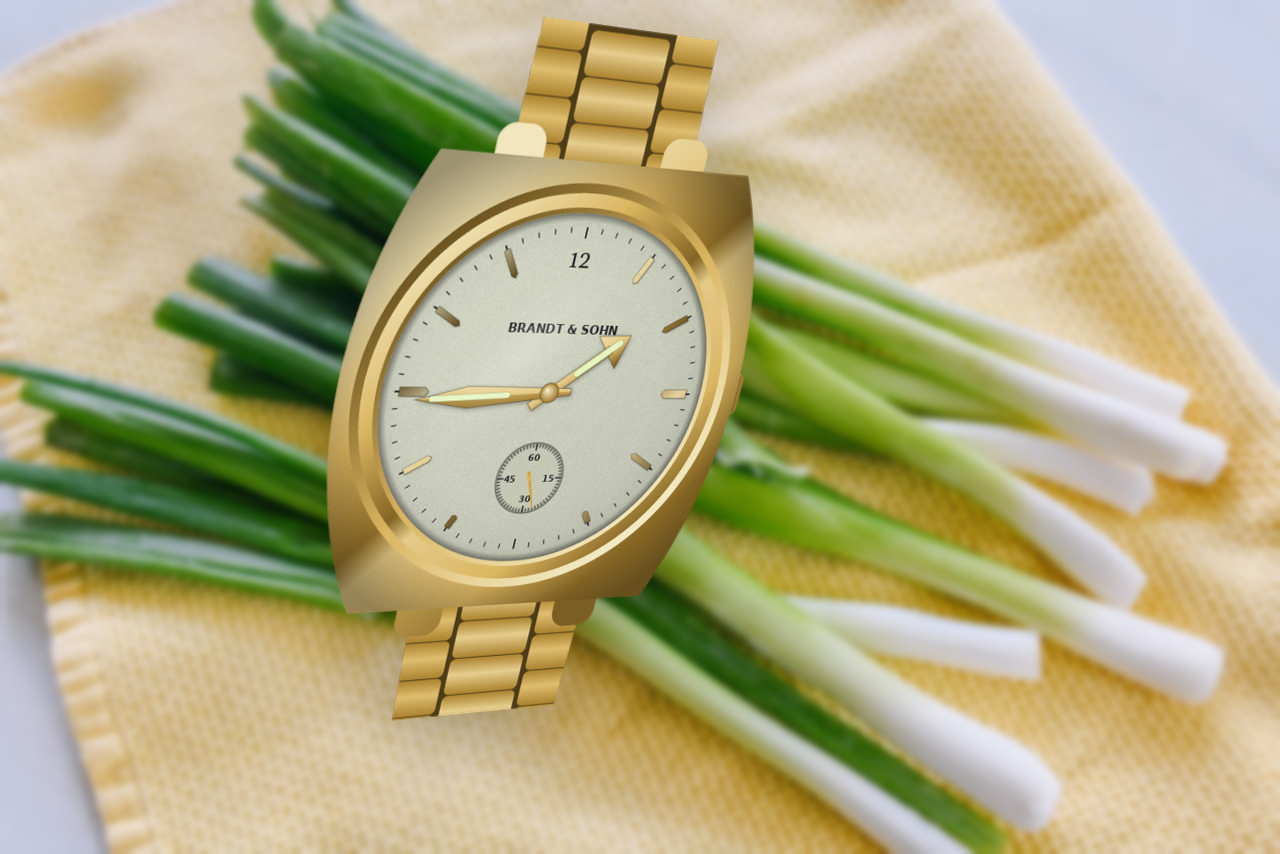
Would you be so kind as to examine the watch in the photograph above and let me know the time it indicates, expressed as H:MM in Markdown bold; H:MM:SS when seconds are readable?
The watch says **1:44:27**
